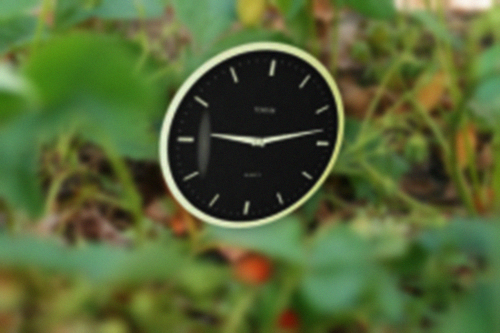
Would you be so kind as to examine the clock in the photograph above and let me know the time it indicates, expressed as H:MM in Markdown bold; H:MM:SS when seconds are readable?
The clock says **9:13**
